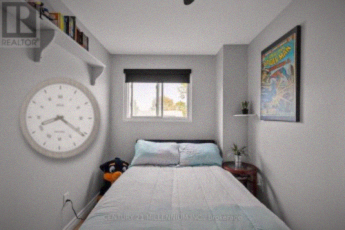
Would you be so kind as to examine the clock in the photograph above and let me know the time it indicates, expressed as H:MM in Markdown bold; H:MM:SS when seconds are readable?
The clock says **8:21**
